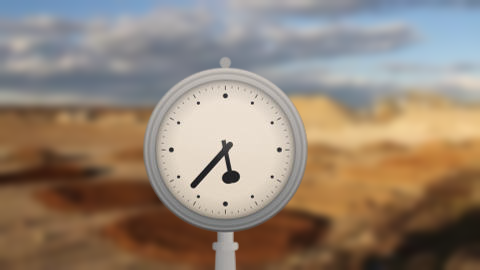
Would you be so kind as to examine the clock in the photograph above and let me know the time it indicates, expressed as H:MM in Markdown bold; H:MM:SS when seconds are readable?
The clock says **5:37**
